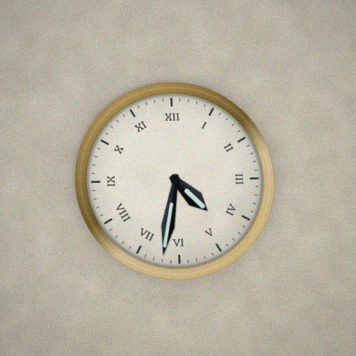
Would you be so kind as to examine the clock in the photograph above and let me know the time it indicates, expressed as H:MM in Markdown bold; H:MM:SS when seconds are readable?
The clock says **4:32**
